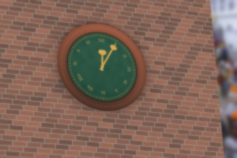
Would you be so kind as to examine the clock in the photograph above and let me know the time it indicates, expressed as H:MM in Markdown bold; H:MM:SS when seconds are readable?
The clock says **12:05**
